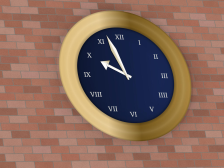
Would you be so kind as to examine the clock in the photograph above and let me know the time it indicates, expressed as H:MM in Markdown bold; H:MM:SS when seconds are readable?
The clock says **9:57**
